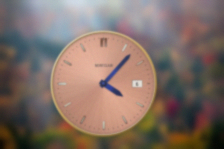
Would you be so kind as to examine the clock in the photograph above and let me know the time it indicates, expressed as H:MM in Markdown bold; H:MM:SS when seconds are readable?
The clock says **4:07**
